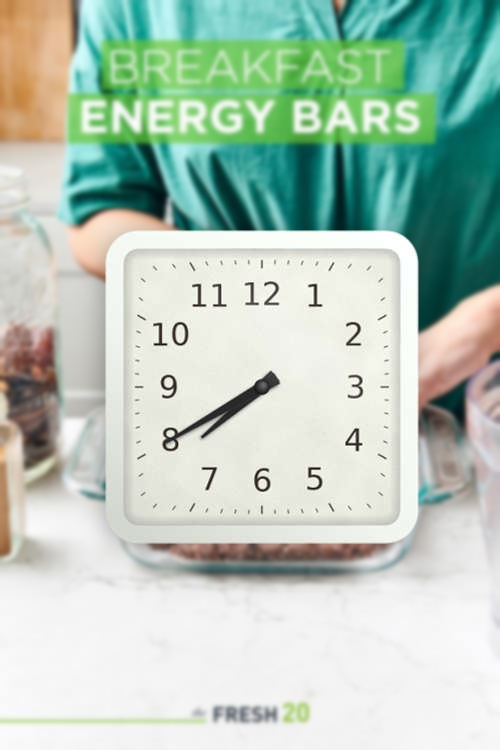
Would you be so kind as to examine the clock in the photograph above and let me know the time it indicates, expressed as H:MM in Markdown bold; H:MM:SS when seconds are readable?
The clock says **7:40**
